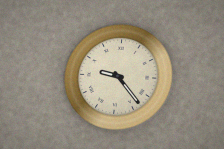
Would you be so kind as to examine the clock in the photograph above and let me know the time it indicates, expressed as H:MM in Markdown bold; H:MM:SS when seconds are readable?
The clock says **9:23**
